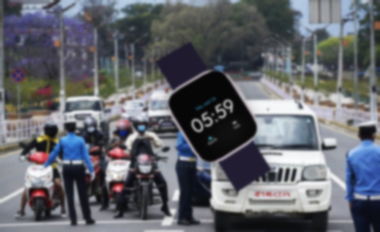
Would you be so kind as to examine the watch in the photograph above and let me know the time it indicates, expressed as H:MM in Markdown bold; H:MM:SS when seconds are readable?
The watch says **5:59**
